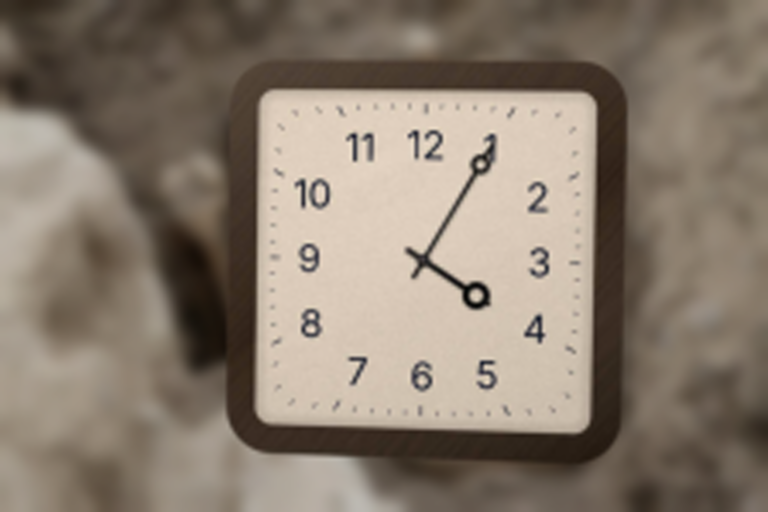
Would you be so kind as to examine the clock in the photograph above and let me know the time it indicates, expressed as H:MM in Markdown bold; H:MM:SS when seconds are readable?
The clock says **4:05**
